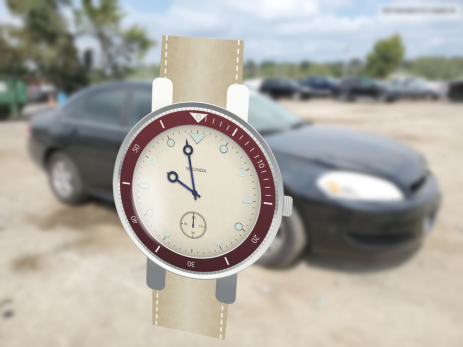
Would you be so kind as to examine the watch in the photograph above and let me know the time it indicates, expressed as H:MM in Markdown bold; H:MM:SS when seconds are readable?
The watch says **9:58**
